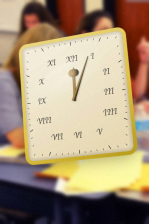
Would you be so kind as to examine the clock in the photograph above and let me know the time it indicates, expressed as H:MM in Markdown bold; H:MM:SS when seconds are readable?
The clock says **12:04**
